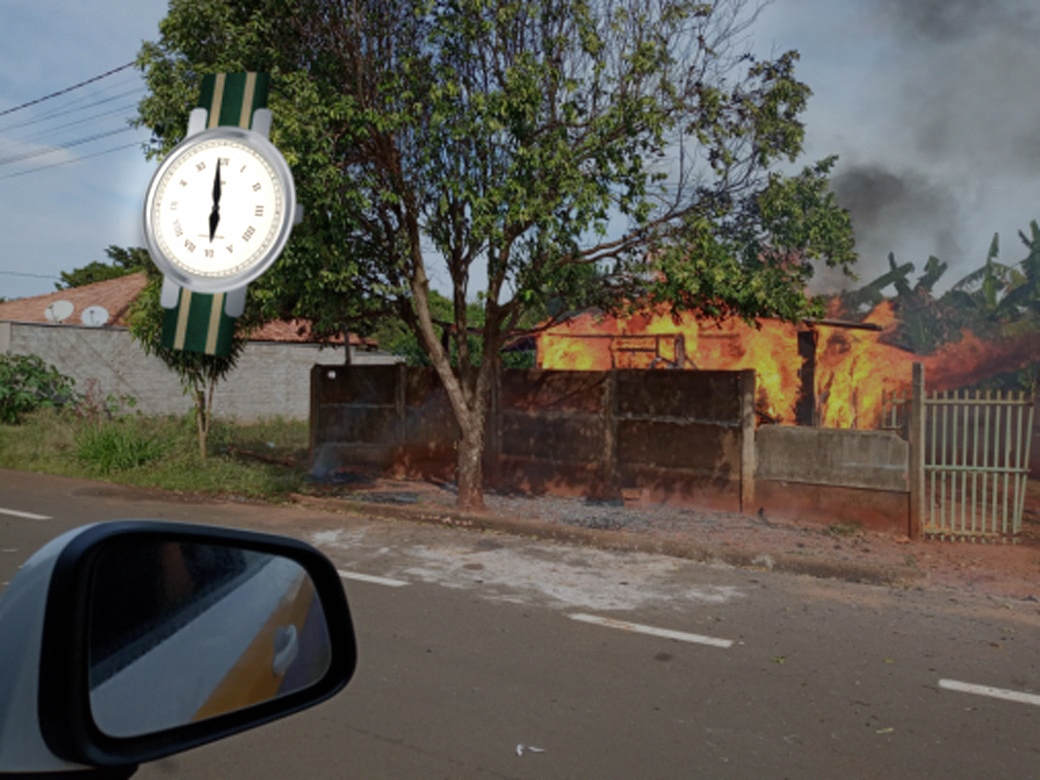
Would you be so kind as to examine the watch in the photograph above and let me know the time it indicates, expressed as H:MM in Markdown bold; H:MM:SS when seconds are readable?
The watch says **5:59**
